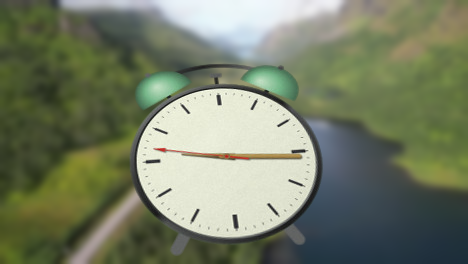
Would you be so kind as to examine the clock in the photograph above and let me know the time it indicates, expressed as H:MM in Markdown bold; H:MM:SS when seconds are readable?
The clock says **9:15:47**
